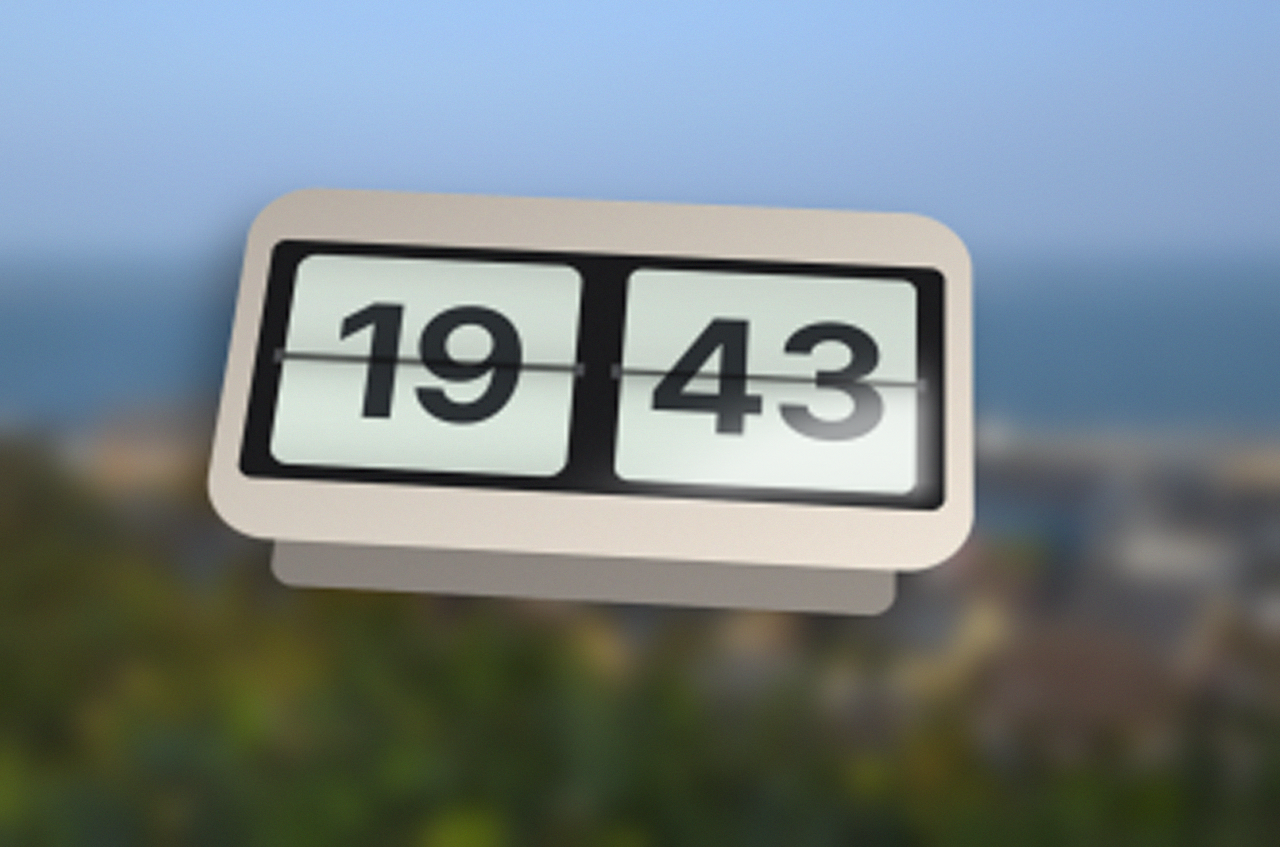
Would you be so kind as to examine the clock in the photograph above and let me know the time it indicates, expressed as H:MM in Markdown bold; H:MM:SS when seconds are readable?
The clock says **19:43**
